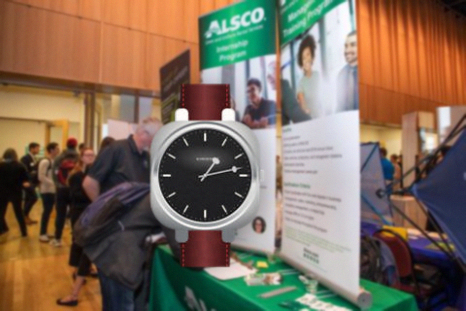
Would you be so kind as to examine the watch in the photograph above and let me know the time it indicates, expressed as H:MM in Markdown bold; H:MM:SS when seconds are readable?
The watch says **1:13**
